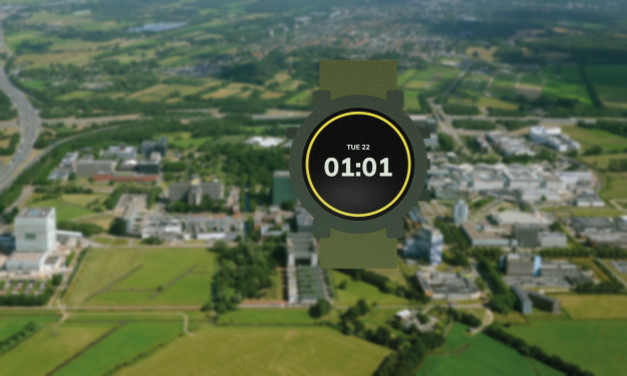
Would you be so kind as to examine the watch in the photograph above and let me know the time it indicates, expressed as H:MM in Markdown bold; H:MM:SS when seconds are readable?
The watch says **1:01**
